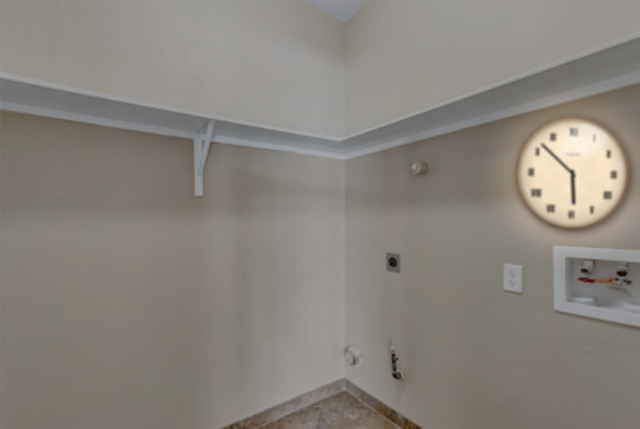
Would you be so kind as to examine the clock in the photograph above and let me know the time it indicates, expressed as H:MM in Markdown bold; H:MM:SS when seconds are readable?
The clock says **5:52**
